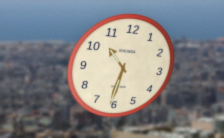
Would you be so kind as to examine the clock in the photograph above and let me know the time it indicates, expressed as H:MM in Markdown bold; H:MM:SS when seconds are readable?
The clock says **10:31**
